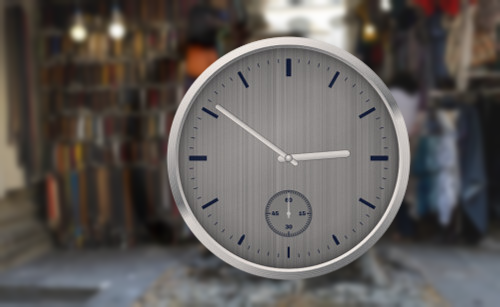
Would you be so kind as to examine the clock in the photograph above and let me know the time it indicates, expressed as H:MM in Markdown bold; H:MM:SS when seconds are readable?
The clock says **2:51**
